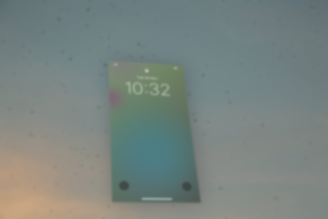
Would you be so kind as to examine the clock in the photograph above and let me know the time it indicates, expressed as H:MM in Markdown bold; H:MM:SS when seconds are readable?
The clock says **10:32**
